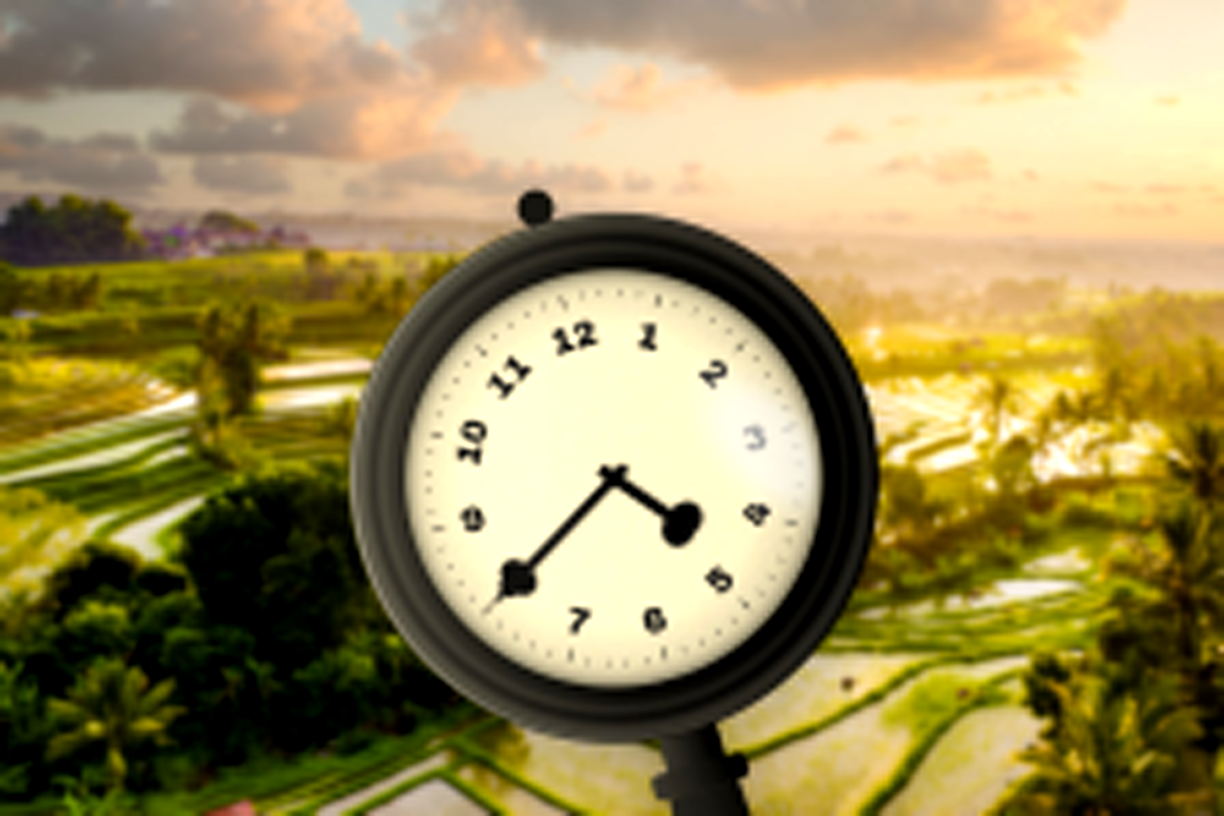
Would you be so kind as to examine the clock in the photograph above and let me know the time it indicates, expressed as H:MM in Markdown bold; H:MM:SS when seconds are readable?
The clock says **4:40**
